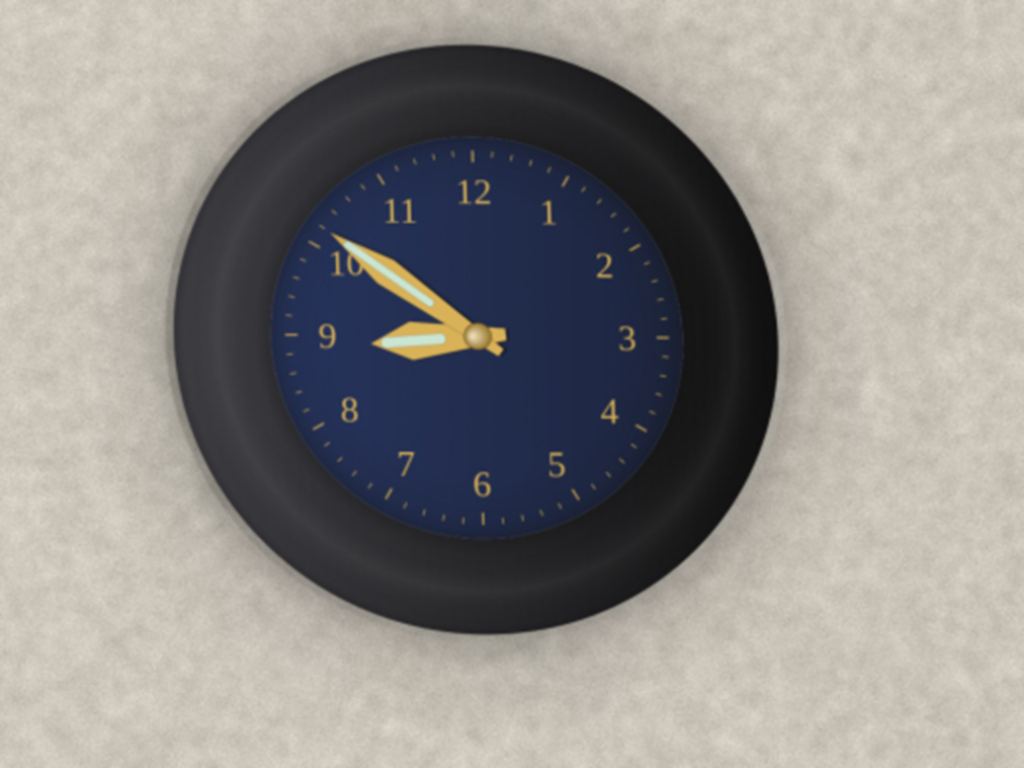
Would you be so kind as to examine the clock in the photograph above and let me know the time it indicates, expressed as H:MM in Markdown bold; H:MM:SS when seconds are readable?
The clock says **8:51**
